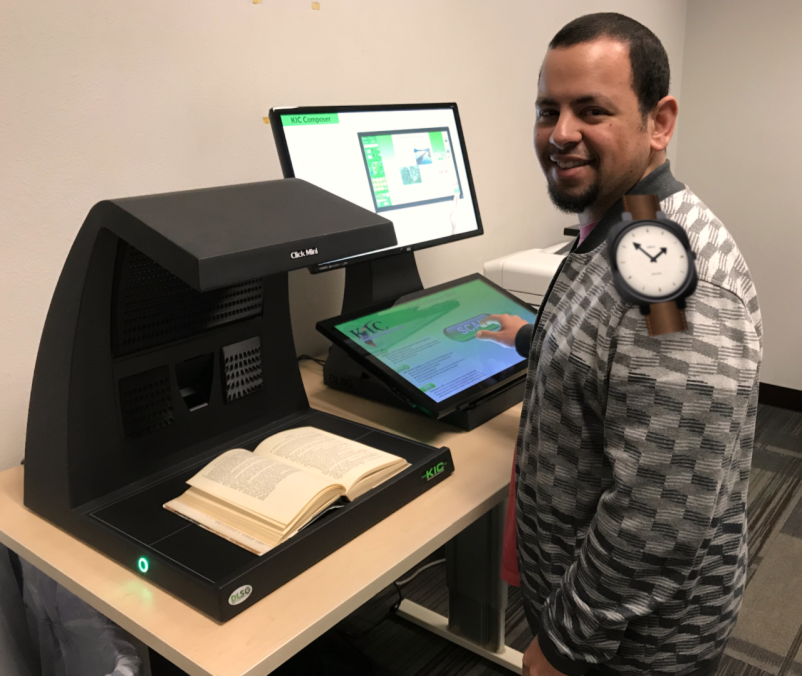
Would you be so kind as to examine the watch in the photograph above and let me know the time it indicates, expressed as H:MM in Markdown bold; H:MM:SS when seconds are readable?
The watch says **1:53**
